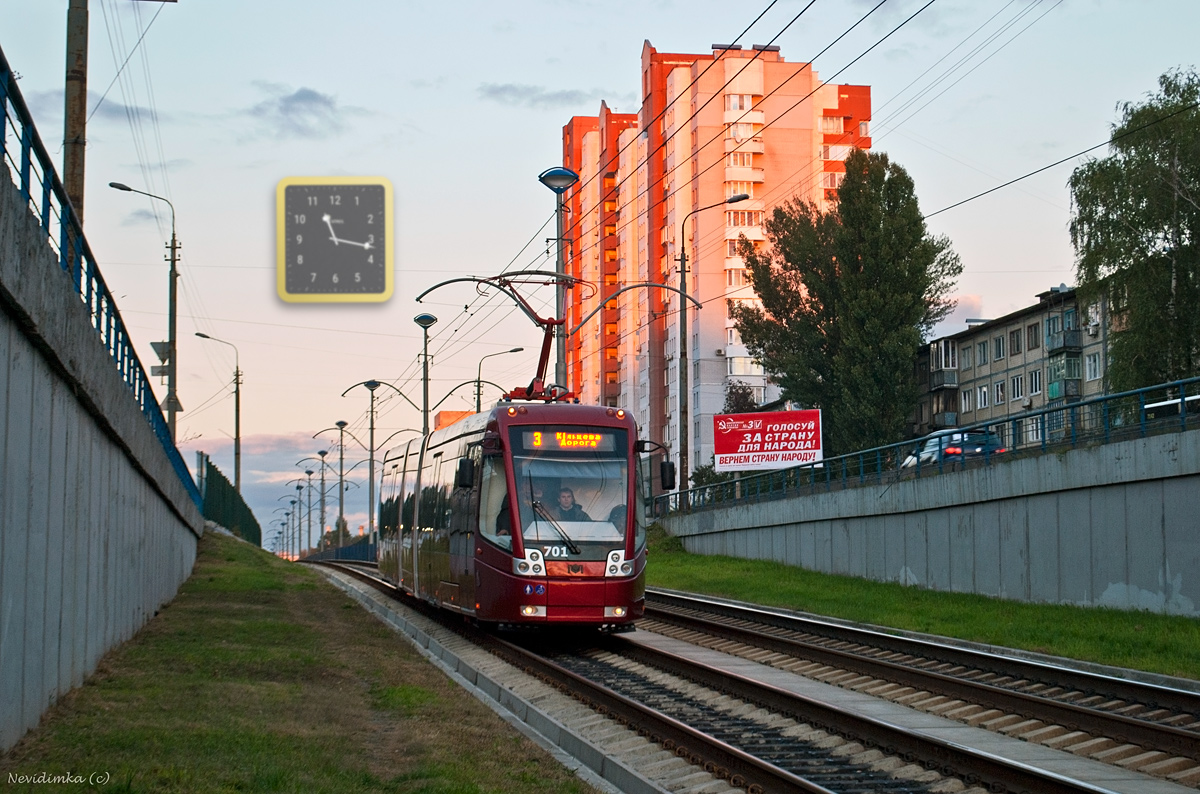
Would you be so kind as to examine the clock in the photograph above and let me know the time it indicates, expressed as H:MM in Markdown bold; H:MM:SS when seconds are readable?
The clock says **11:17**
